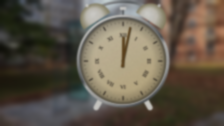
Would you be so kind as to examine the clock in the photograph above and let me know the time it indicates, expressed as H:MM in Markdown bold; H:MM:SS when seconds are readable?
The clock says **12:02**
